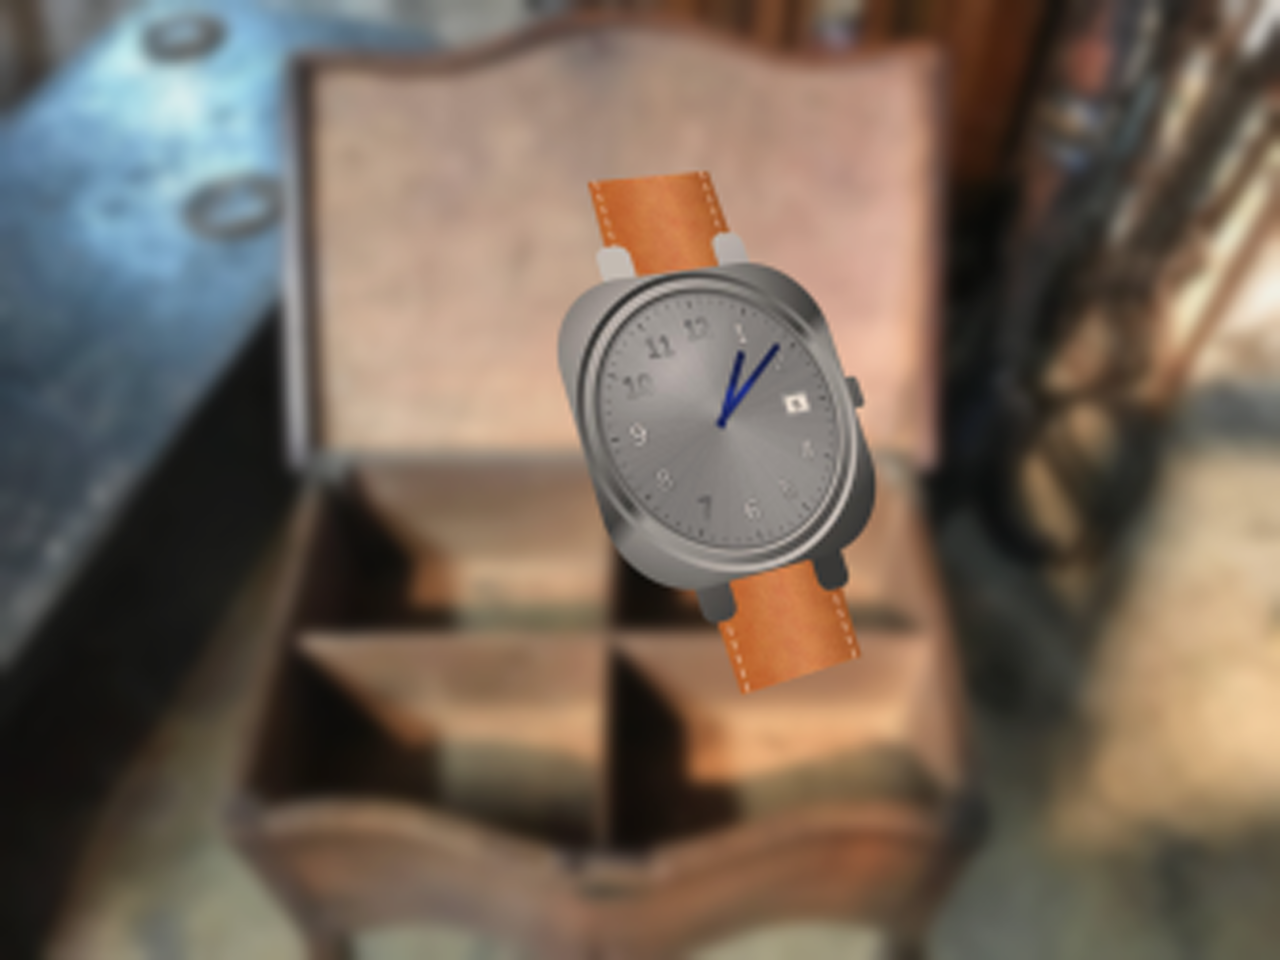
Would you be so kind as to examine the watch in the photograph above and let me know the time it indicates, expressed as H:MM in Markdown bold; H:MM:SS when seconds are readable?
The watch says **1:09**
